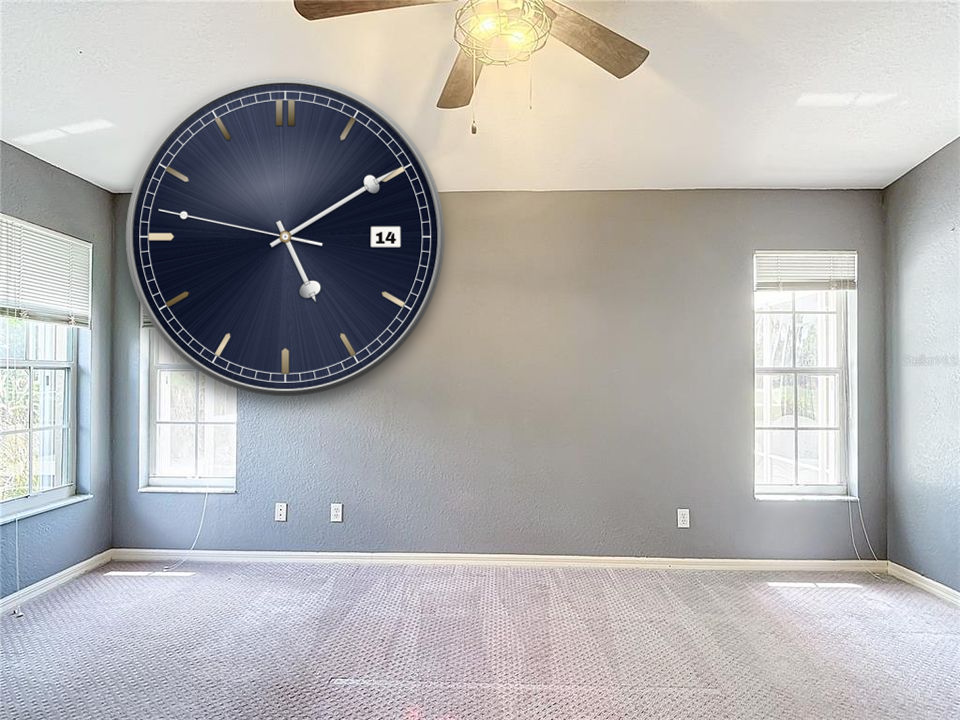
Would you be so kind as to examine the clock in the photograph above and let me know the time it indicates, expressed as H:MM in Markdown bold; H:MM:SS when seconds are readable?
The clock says **5:09:47**
